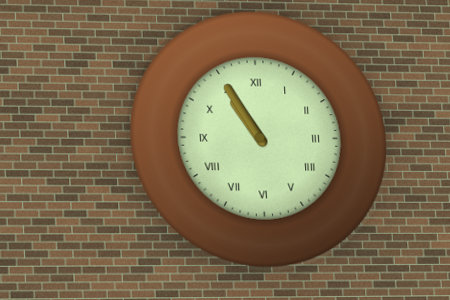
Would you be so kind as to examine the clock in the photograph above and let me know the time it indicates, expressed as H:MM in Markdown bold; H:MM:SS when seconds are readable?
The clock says **10:55**
